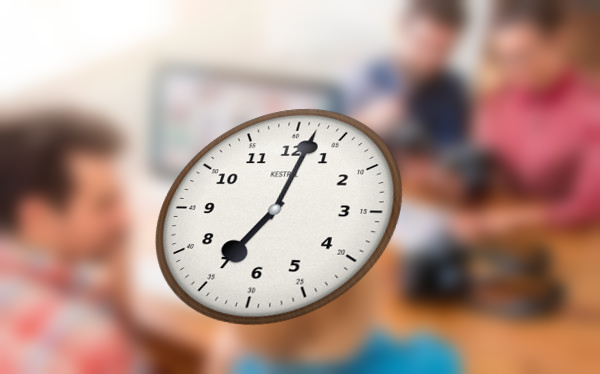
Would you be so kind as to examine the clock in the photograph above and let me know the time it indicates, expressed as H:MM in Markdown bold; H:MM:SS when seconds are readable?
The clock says **7:02**
